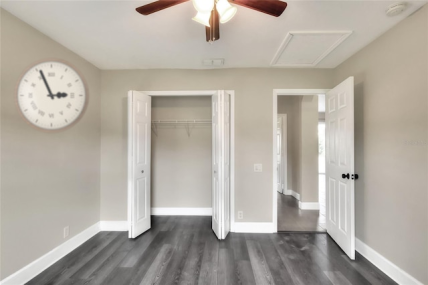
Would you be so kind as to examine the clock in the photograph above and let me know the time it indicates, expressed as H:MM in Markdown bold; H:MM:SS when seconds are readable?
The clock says **2:56**
